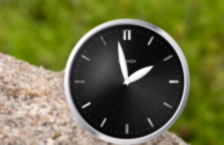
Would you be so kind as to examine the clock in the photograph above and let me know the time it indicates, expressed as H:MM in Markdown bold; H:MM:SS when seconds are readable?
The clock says **1:58**
